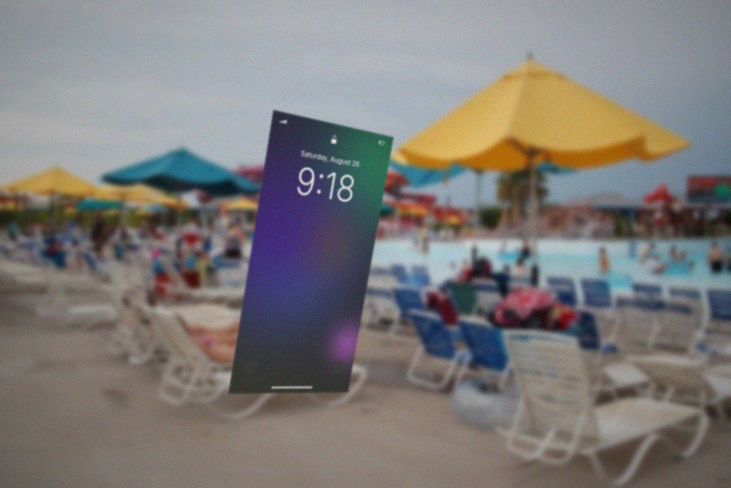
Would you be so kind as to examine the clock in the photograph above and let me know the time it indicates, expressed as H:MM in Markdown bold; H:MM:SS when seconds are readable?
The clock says **9:18**
